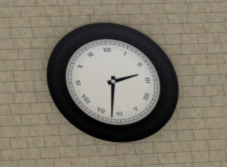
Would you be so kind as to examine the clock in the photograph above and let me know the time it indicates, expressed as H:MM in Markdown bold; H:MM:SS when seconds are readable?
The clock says **2:32**
